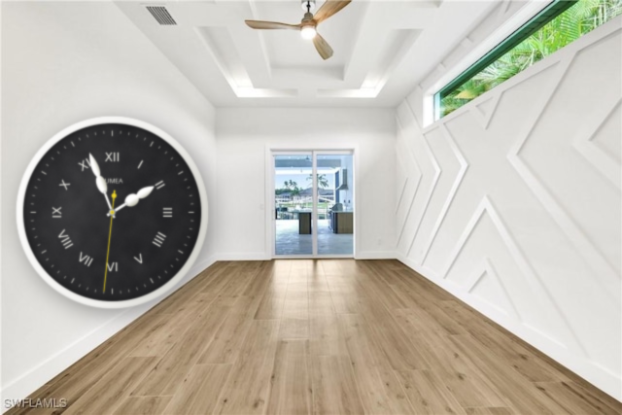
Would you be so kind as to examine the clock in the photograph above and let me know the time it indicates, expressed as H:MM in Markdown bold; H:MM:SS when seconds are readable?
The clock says **1:56:31**
